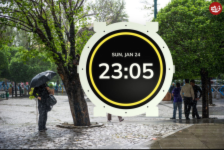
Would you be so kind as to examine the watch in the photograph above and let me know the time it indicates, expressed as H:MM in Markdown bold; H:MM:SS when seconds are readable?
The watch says **23:05**
